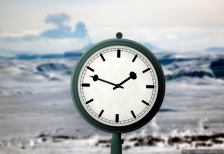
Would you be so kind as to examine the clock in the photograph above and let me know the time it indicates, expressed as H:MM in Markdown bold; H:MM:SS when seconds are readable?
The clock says **1:48**
